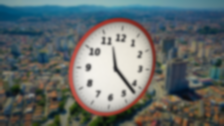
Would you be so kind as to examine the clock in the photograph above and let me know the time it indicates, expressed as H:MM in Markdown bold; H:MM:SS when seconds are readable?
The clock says **11:22**
